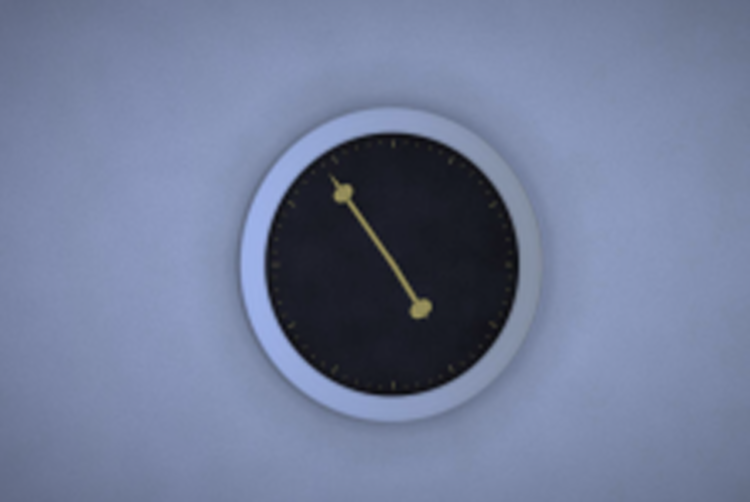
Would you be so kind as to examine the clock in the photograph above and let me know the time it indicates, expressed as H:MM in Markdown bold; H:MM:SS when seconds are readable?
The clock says **4:54**
